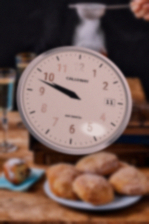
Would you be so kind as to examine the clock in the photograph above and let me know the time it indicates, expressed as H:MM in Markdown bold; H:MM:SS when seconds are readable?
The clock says **9:48**
